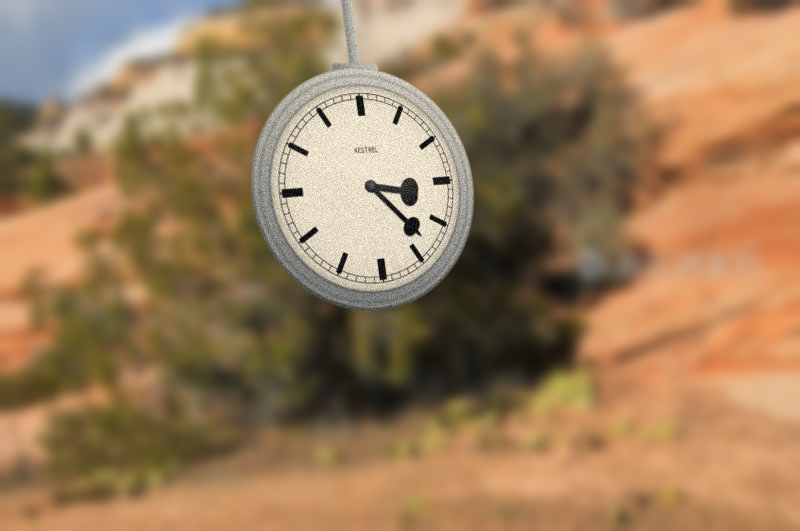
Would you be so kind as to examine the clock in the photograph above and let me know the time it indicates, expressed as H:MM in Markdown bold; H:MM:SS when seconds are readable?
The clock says **3:23**
